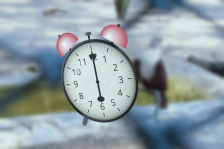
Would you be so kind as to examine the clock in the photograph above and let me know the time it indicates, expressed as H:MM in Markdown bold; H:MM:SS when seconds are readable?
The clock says **6:00**
